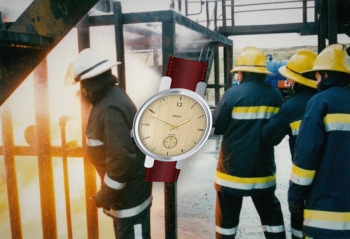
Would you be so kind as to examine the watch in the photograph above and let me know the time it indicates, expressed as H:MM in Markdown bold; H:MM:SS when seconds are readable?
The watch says **1:48**
